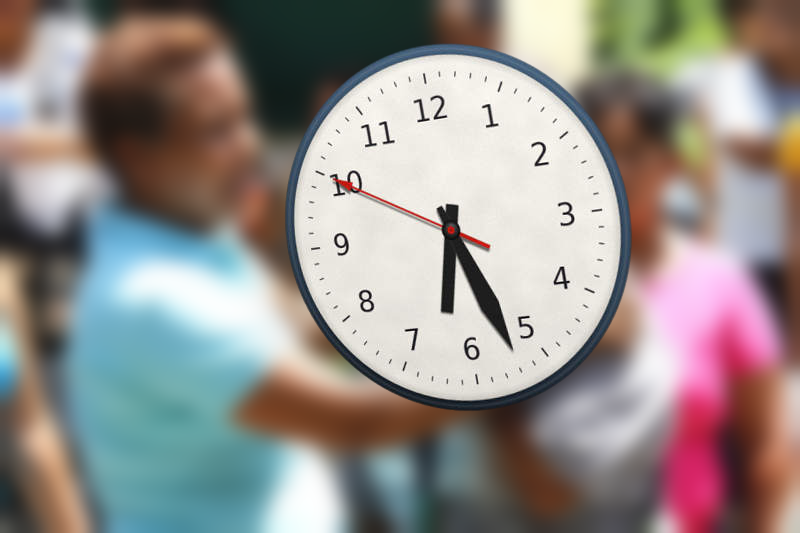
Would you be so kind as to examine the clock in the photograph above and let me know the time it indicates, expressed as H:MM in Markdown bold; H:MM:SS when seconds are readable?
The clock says **6:26:50**
